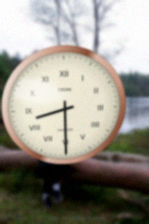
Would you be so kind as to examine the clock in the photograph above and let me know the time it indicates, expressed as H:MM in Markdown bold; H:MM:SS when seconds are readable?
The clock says **8:30**
